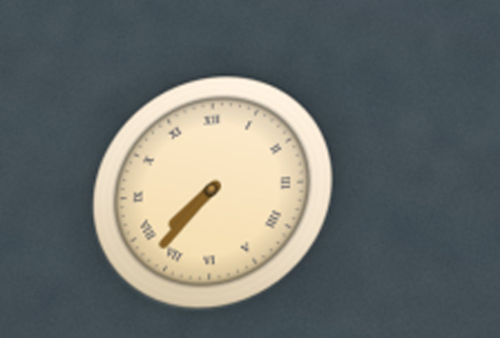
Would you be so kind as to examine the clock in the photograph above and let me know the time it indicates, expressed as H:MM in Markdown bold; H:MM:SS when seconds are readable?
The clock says **7:37**
